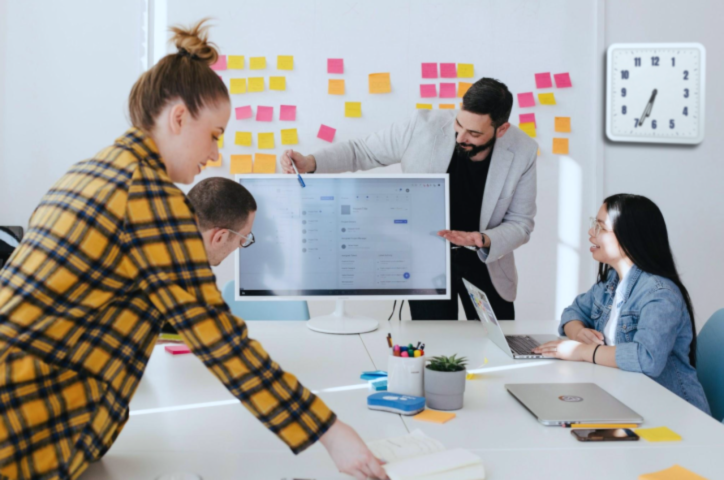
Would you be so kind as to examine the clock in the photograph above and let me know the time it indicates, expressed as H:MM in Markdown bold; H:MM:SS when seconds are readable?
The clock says **6:34**
